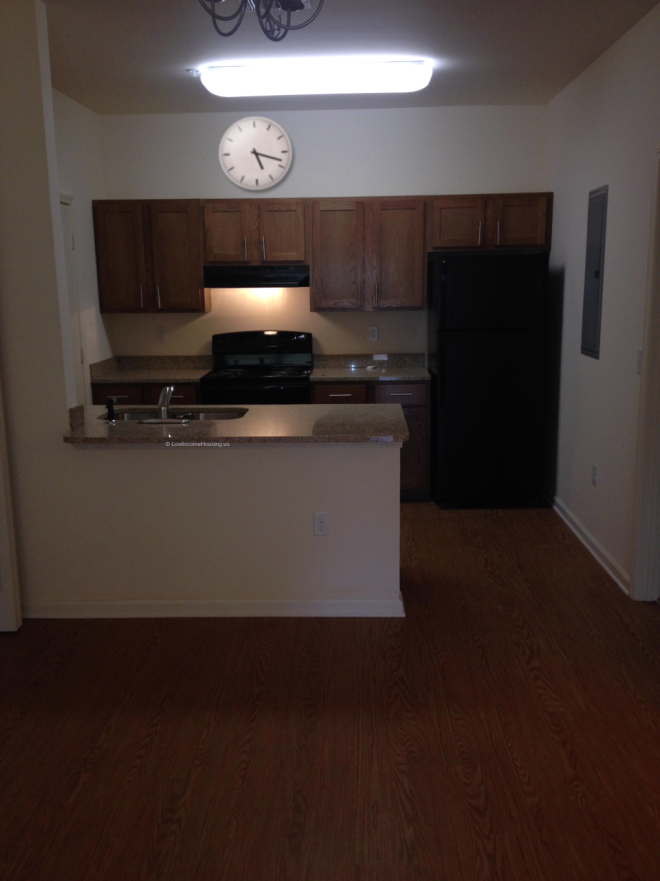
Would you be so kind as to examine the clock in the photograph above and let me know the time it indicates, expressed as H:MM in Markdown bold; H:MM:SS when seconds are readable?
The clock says **5:18**
